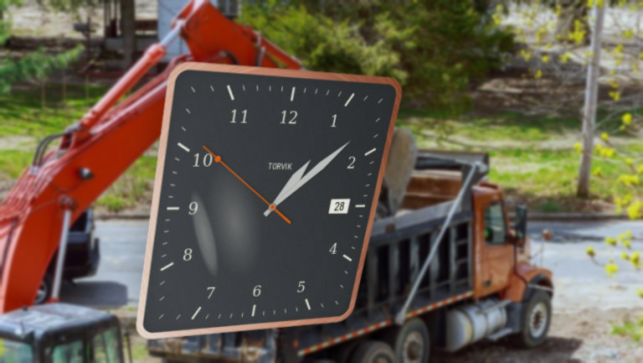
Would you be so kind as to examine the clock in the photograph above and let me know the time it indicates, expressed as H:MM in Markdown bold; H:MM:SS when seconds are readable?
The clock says **1:07:51**
